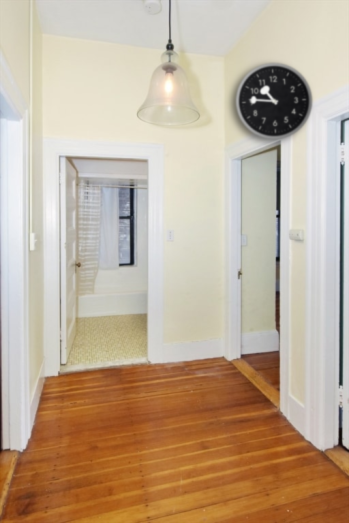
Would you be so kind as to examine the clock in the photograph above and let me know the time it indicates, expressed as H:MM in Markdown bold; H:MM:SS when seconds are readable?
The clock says **10:46**
